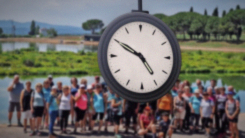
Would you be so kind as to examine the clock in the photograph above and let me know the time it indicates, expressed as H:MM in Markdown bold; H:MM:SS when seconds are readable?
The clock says **4:50**
